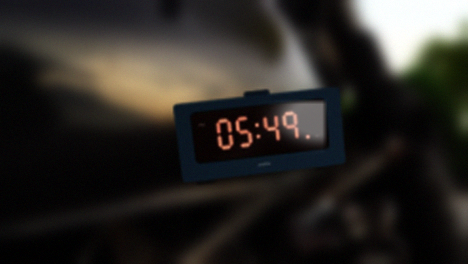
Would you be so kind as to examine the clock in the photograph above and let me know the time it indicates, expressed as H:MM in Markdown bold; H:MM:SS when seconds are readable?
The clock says **5:49**
